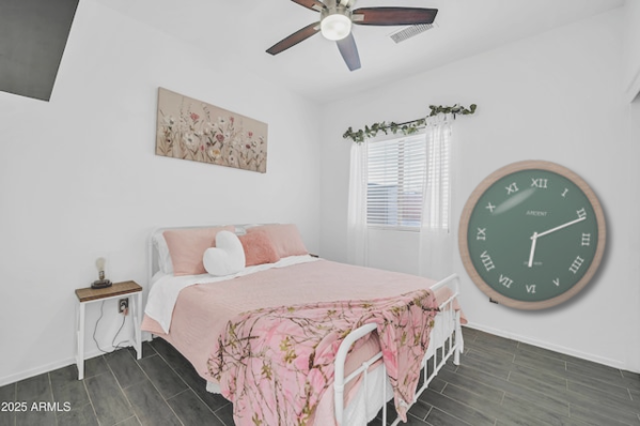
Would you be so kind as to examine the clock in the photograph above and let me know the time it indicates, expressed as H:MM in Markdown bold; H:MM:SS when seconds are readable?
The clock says **6:11**
